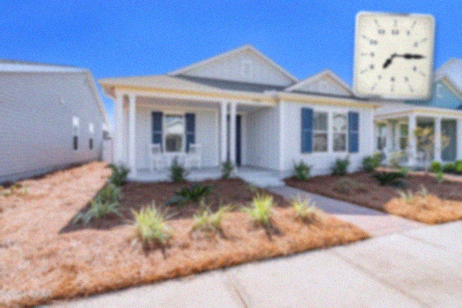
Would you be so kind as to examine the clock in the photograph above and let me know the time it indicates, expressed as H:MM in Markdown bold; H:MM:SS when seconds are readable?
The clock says **7:15**
